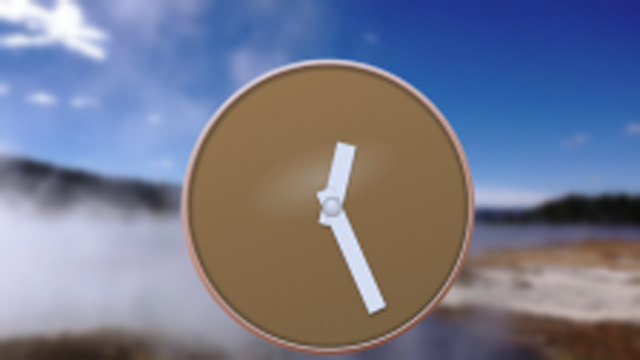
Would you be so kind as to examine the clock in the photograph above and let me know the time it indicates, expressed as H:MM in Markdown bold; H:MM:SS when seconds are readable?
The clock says **12:26**
